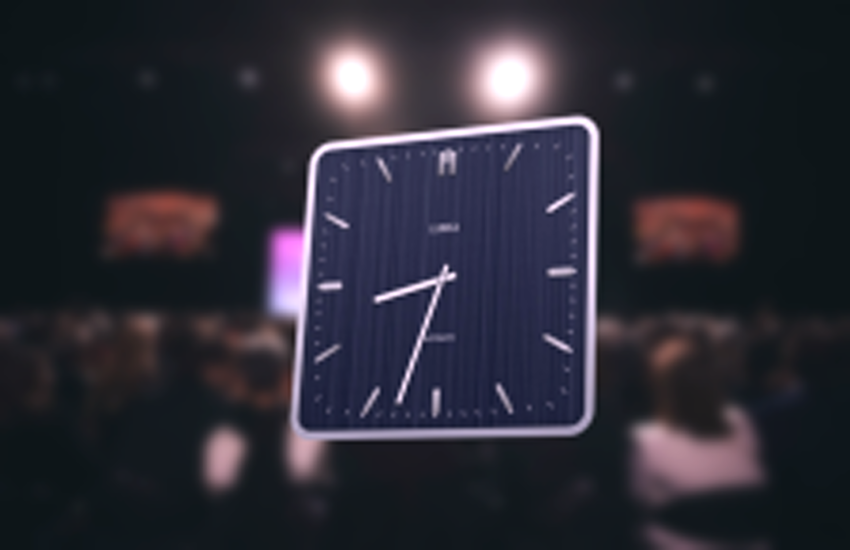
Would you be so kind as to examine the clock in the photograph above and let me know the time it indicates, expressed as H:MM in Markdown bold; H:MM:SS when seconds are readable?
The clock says **8:33**
